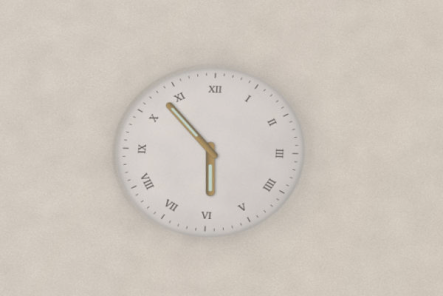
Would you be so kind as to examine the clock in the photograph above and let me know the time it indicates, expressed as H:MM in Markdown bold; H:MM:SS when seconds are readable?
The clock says **5:53**
